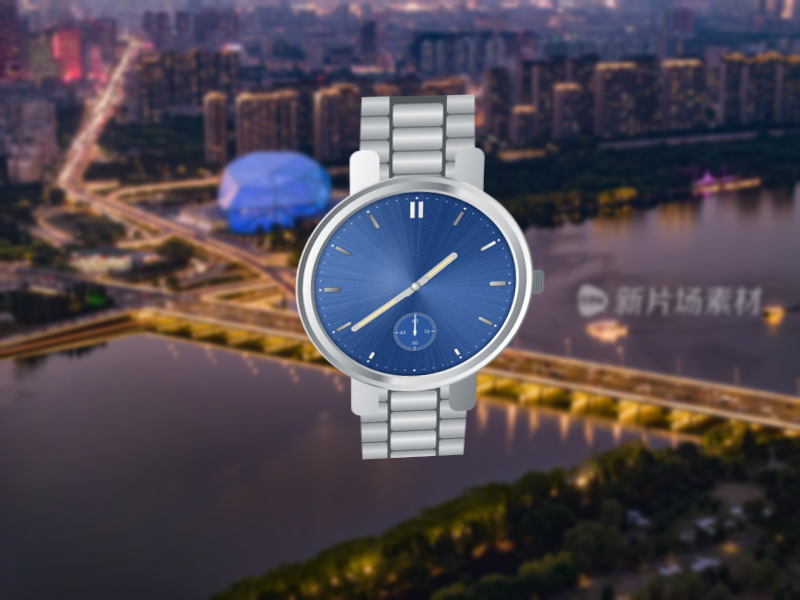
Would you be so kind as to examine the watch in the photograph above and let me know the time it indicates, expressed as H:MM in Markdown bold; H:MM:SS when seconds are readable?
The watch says **1:39**
